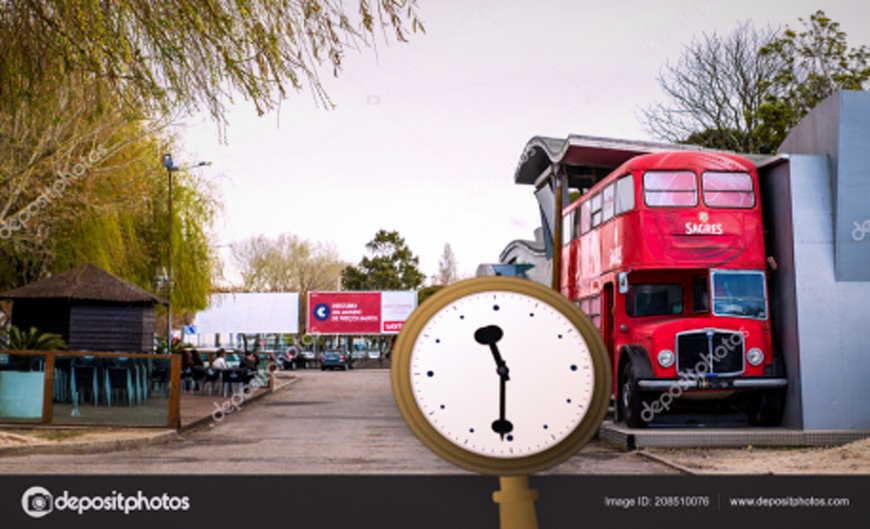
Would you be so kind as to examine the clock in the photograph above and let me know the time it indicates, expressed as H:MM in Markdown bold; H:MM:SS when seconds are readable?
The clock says **11:31**
